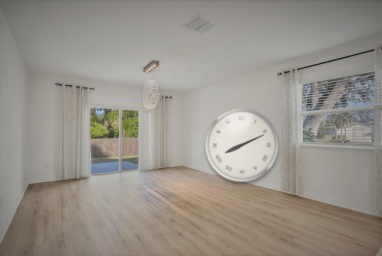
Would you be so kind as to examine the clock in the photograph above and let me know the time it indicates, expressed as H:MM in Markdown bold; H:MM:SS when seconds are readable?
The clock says **8:11**
